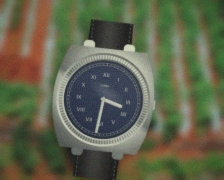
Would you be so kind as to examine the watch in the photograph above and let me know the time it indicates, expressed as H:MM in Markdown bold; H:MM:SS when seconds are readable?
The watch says **3:31**
